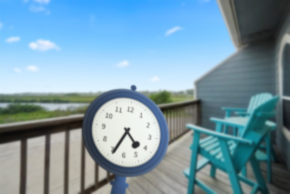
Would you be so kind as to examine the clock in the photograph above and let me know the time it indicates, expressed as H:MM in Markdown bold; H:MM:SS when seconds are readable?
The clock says **4:34**
